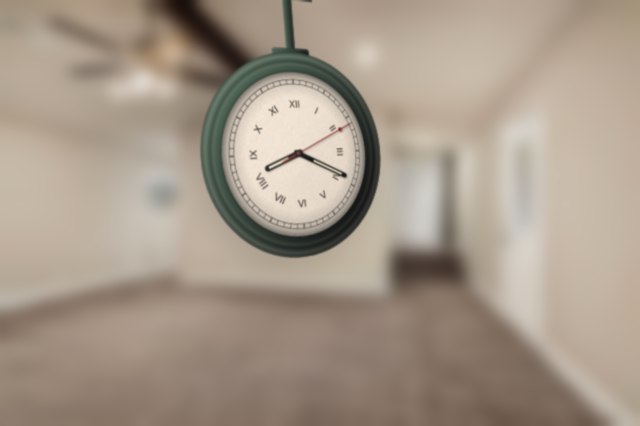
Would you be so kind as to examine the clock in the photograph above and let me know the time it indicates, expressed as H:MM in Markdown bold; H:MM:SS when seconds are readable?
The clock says **8:19:11**
